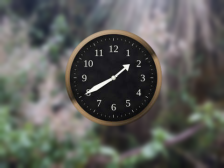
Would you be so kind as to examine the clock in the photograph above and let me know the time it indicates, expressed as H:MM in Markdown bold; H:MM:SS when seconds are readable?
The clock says **1:40**
